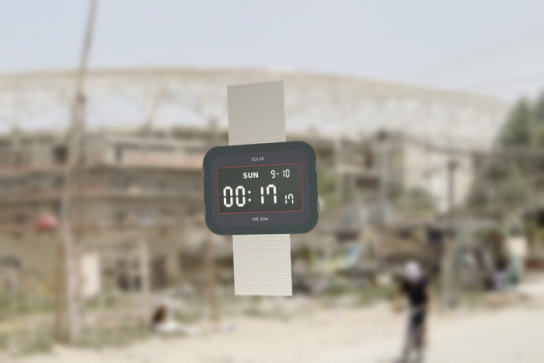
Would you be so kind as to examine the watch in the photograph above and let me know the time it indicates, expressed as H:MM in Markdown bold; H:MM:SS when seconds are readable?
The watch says **0:17:17**
